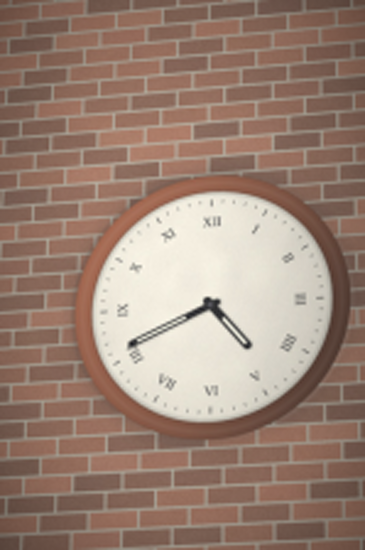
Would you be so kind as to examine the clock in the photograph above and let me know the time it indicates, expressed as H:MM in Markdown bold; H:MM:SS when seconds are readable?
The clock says **4:41**
